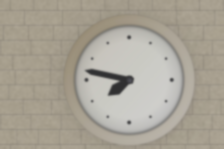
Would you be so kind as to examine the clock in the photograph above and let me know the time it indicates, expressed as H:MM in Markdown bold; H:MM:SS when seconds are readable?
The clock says **7:47**
